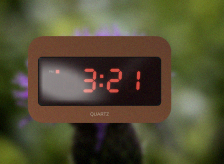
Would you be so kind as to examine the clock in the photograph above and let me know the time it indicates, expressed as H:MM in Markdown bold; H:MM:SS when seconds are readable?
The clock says **3:21**
